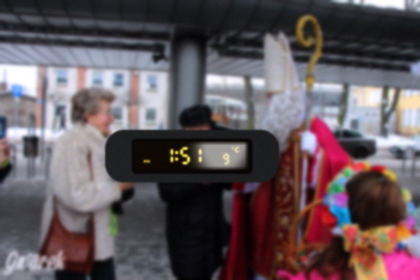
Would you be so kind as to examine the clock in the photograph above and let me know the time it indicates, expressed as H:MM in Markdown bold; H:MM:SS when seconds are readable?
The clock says **1:51**
